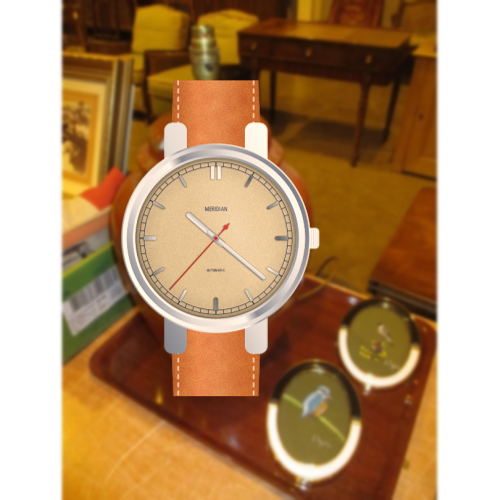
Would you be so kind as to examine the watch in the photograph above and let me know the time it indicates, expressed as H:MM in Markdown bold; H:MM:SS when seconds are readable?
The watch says **10:21:37**
